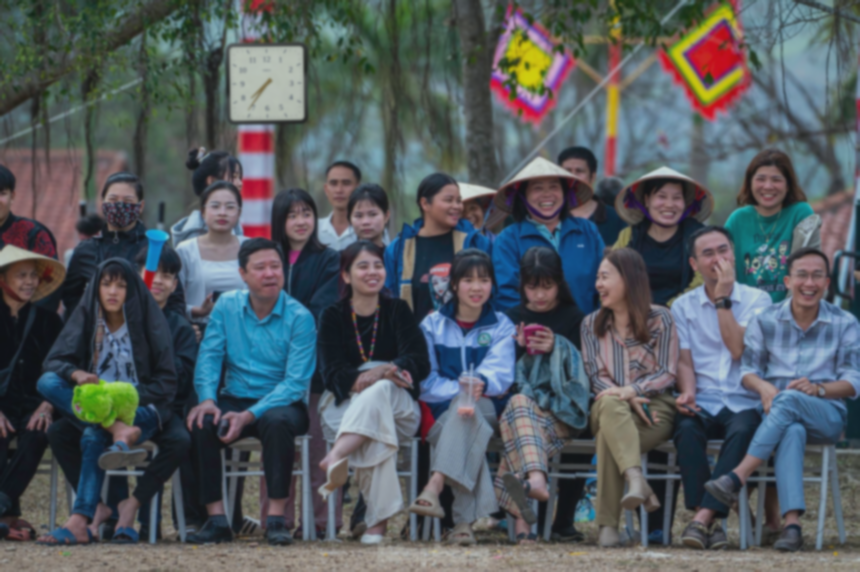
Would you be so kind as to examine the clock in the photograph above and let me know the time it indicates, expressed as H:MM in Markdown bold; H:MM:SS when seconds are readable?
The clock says **7:36**
